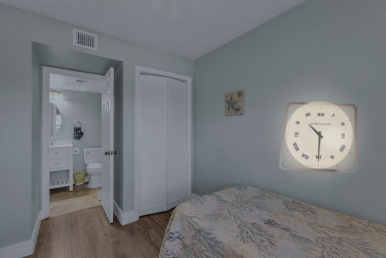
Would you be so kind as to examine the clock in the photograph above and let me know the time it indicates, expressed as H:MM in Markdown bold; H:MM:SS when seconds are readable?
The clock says **10:30**
